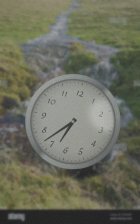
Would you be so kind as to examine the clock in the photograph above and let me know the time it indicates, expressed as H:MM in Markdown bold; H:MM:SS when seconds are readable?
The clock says **6:37**
